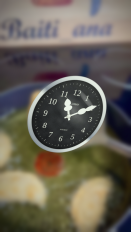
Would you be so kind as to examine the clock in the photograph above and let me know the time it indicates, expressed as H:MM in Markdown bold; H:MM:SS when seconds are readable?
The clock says **11:10**
